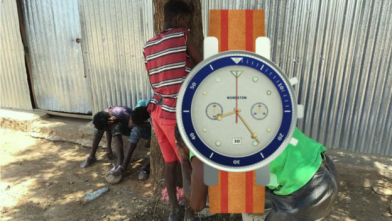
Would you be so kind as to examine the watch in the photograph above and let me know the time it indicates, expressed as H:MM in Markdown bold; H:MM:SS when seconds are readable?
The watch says **8:24**
